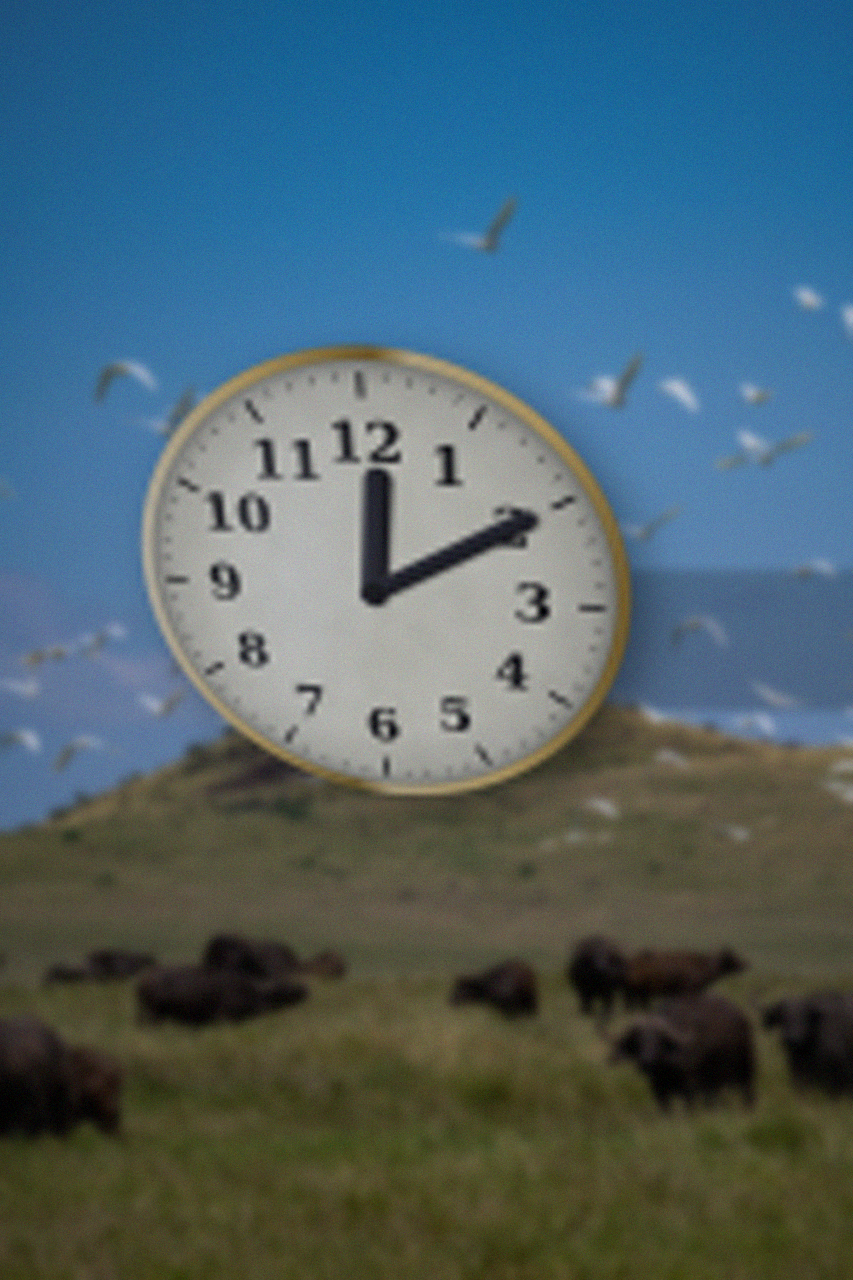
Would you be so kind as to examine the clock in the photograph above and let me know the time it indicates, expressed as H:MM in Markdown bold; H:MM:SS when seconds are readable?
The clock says **12:10**
